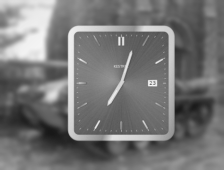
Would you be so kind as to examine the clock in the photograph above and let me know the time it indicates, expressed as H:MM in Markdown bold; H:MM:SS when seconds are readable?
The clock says **7:03**
